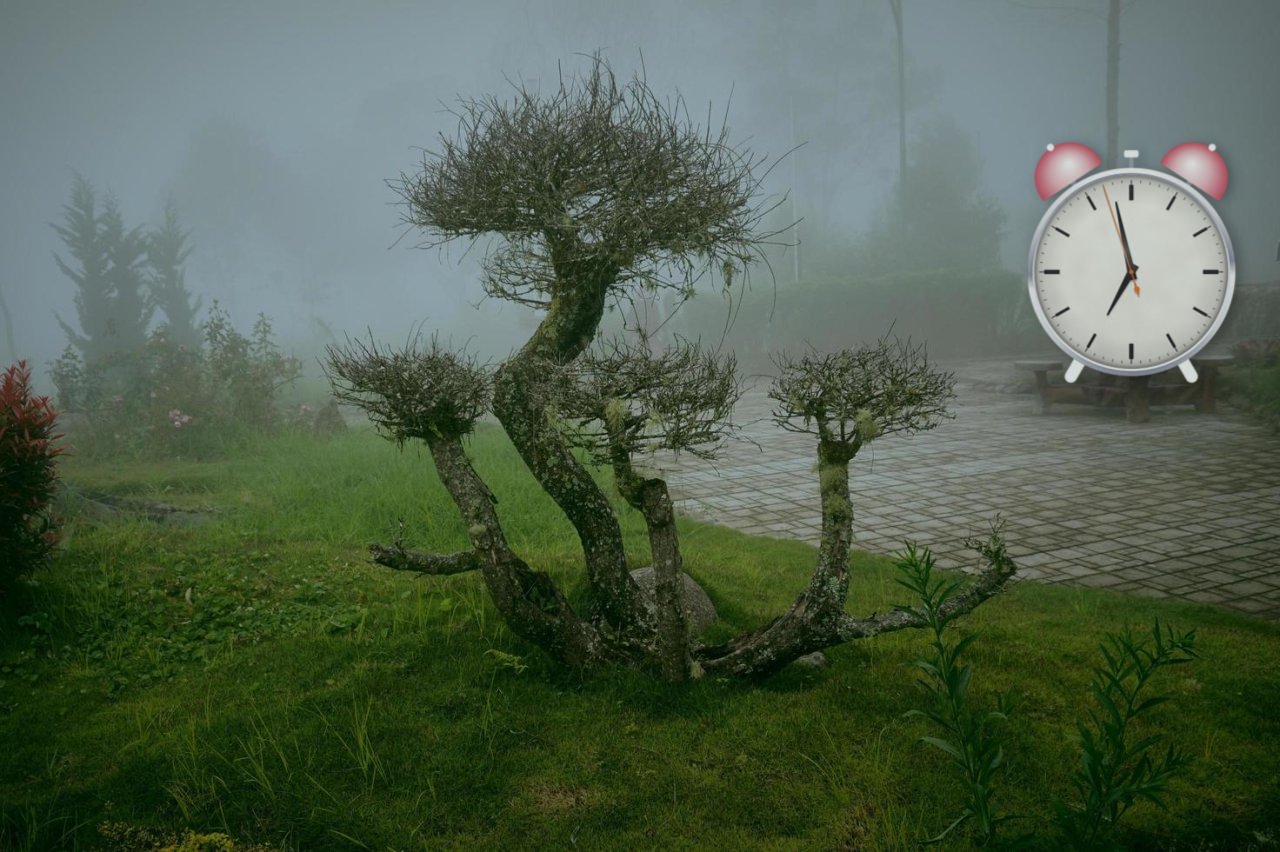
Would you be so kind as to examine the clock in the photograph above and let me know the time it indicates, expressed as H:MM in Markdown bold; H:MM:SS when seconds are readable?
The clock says **6:57:57**
